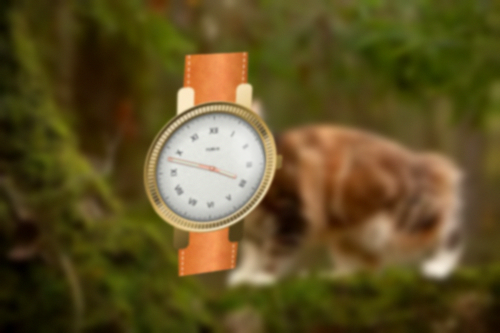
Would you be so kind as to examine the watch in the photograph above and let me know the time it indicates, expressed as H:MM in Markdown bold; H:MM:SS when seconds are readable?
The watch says **3:48**
